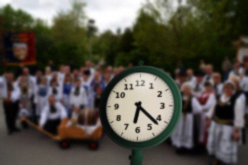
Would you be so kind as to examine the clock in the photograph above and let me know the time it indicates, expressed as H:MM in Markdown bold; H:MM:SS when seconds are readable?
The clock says **6:22**
